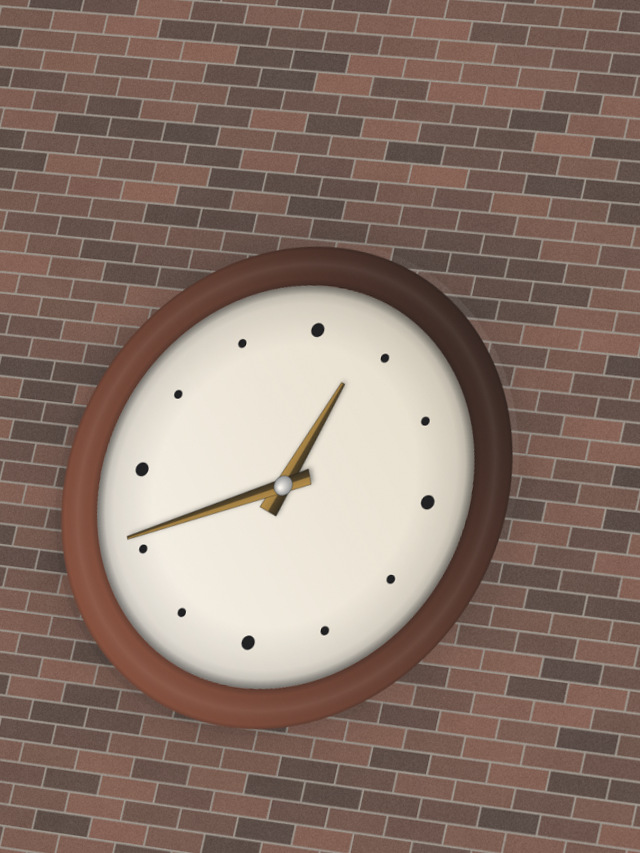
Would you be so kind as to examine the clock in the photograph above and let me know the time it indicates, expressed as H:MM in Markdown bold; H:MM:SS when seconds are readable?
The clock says **12:41**
